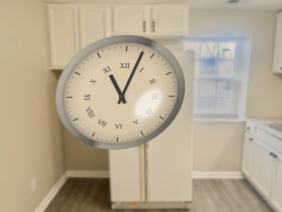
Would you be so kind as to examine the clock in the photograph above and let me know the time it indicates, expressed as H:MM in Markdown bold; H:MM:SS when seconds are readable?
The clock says **11:03**
